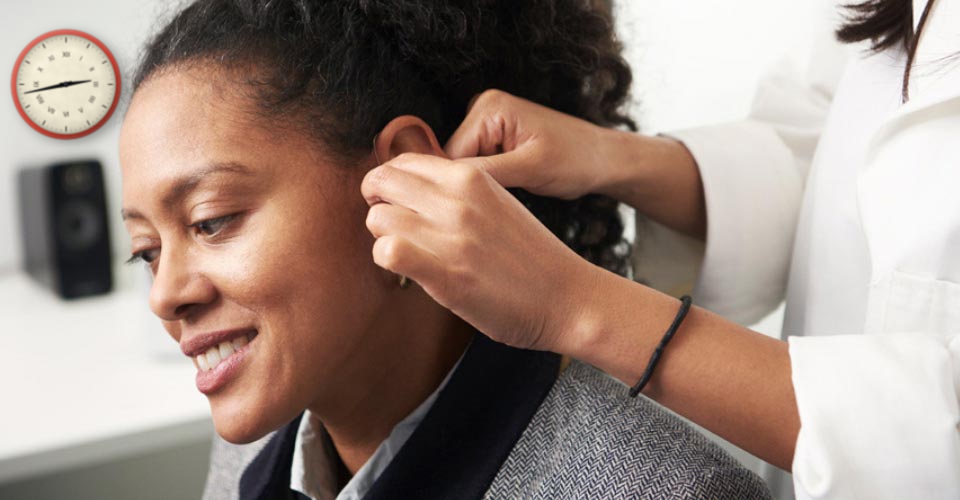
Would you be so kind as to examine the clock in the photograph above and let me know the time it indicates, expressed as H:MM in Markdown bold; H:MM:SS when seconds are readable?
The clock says **2:43**
